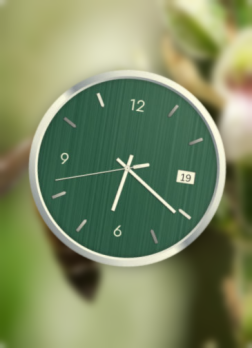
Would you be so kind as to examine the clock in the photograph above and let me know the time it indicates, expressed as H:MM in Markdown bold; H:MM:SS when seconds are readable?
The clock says **6:20:42**
